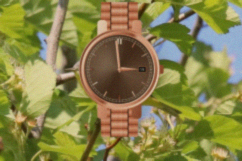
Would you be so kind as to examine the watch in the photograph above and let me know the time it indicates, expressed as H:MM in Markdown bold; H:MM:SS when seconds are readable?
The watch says **2:59**
